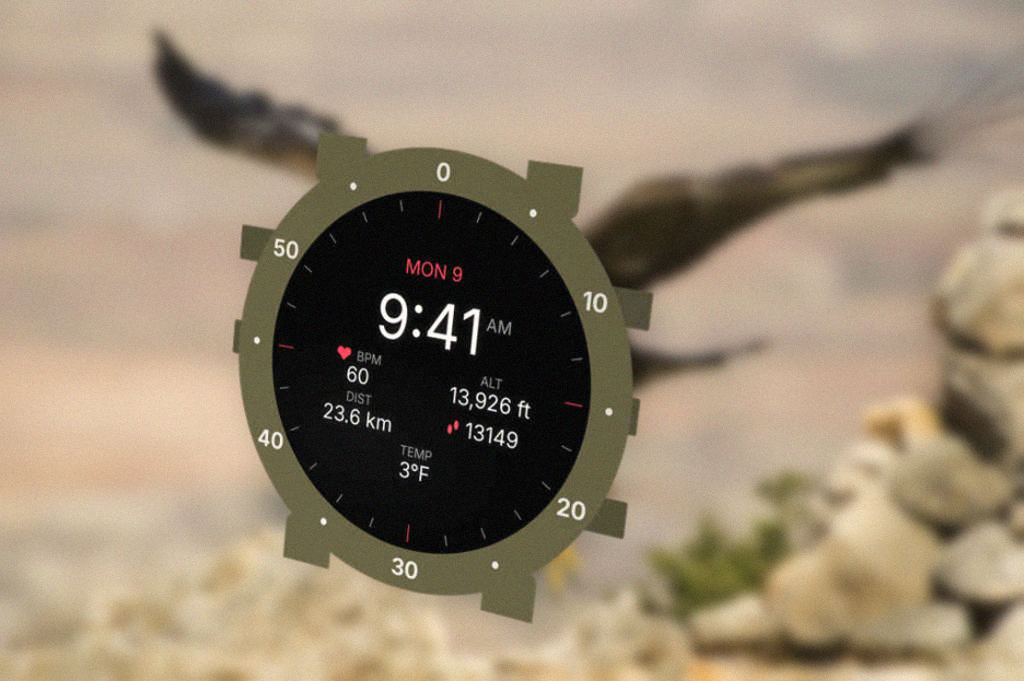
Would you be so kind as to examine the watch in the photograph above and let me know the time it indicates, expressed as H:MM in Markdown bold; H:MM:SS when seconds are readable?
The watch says **9:41**
